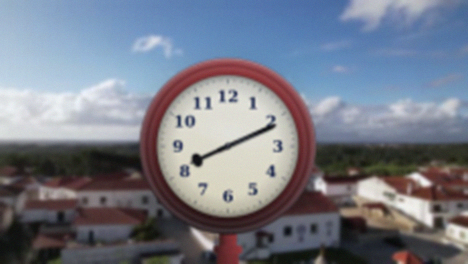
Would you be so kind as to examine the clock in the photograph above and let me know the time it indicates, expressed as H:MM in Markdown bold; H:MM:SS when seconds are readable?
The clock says **8:11**
